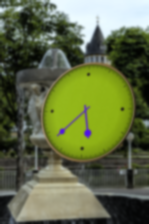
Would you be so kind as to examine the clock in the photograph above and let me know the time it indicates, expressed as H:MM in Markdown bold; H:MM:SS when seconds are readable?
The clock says **5:38**
